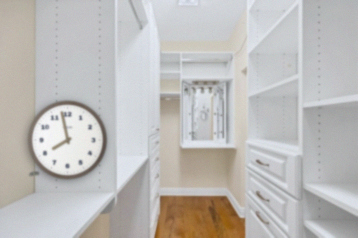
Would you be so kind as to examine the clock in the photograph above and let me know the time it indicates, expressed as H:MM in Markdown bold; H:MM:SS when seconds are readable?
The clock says **7:58**
